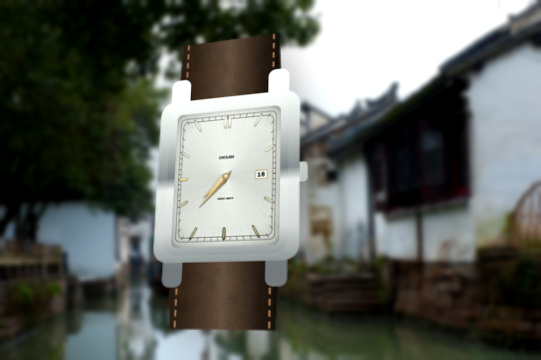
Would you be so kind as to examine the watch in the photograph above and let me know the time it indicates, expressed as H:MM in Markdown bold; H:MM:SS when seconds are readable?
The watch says **7:37**
